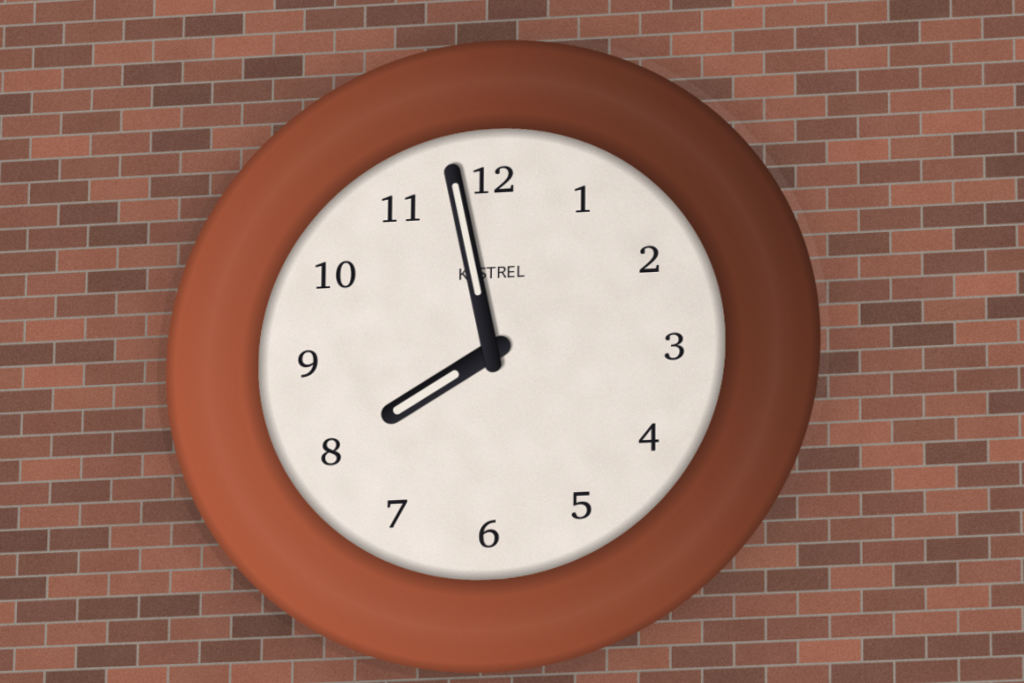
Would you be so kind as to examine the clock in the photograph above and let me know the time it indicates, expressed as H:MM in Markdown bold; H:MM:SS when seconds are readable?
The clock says **7:58**
